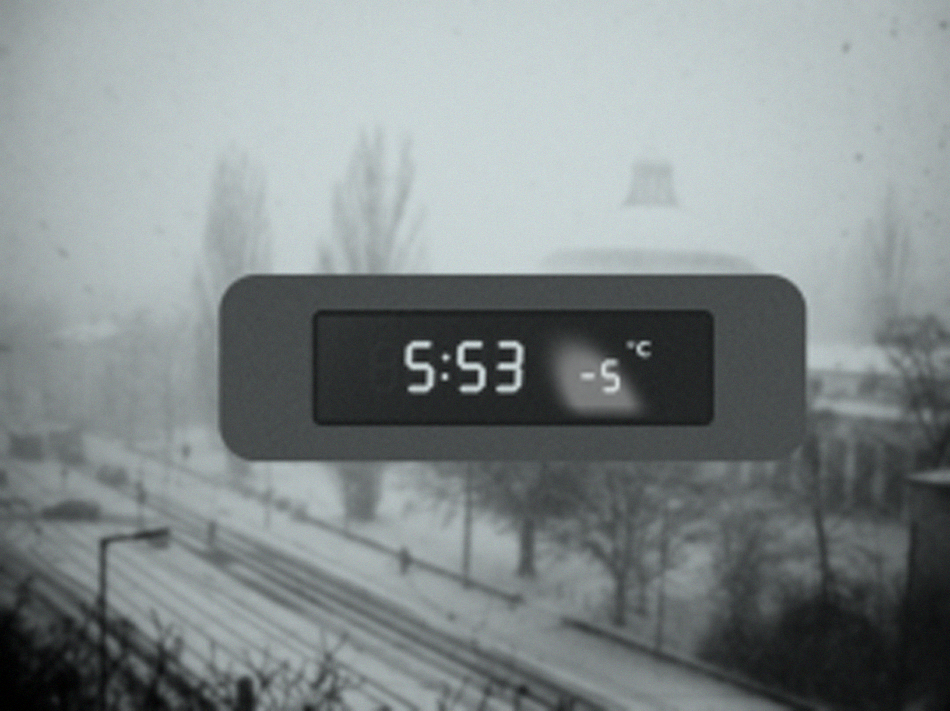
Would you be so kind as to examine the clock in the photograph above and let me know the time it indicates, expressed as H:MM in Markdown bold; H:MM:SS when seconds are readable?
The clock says **5:53**
